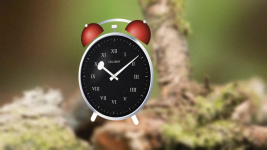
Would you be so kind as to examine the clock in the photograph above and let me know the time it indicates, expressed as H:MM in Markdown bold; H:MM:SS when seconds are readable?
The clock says **10:09**
